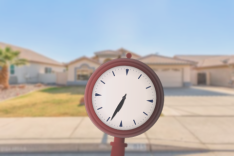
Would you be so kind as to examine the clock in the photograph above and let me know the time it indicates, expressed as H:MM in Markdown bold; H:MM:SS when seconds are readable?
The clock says **6:34**
